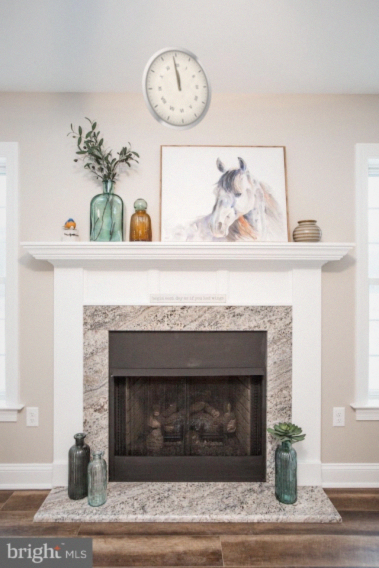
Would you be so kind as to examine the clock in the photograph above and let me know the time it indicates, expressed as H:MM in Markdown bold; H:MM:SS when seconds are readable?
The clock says **11:59**
